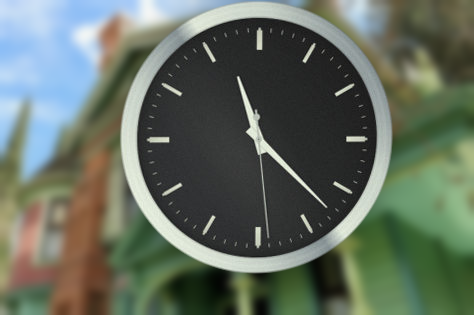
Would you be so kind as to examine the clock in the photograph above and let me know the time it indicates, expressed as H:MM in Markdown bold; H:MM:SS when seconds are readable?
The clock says **11:22:29**
